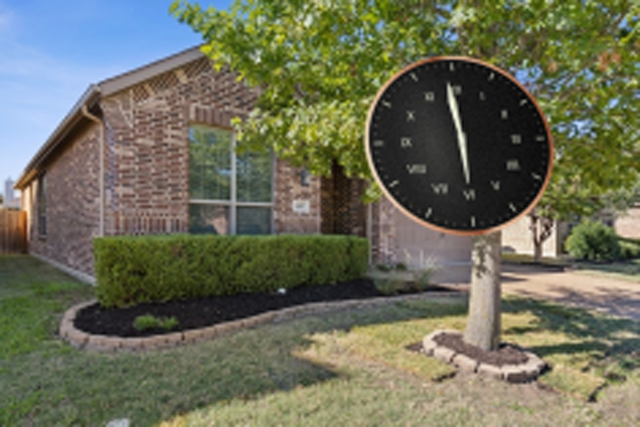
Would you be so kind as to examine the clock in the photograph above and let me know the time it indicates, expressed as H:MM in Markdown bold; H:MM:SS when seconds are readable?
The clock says **5:59**
